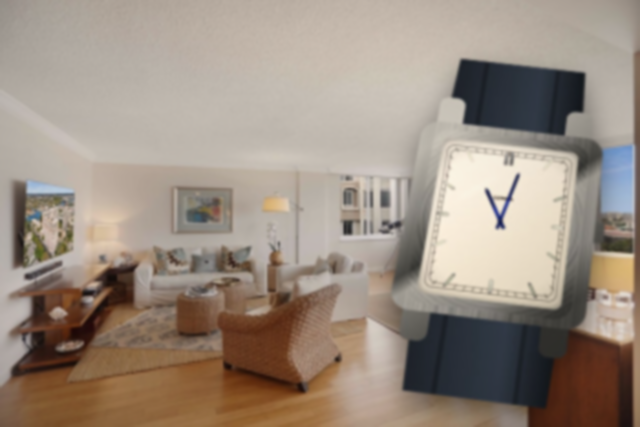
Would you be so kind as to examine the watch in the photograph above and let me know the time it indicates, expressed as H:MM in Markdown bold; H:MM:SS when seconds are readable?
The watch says **11:02**
